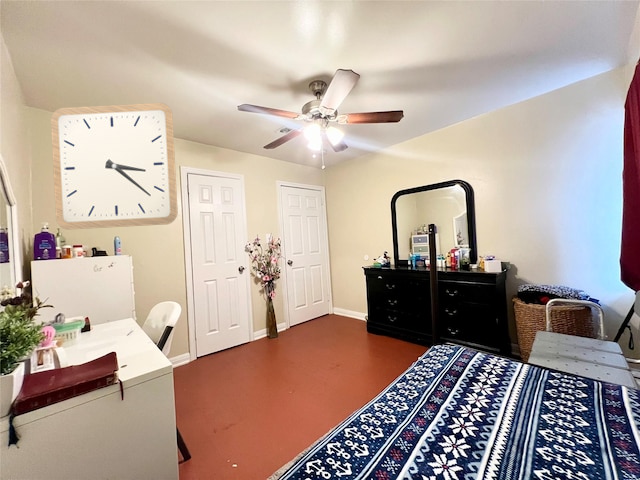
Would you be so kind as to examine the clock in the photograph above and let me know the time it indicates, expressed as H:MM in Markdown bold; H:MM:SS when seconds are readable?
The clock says **3:22**
